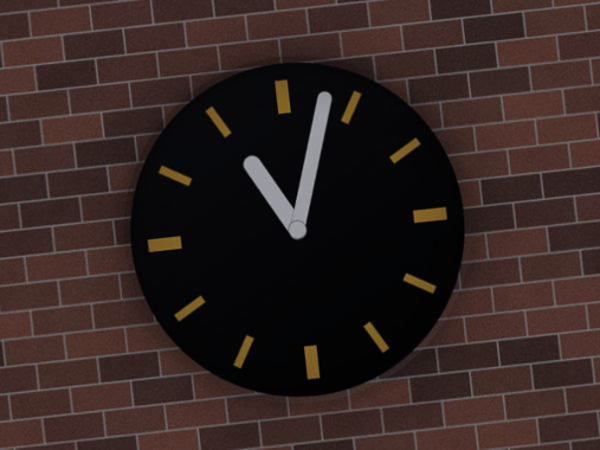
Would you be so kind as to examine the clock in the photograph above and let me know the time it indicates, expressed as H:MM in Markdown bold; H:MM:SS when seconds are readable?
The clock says **11:03**
